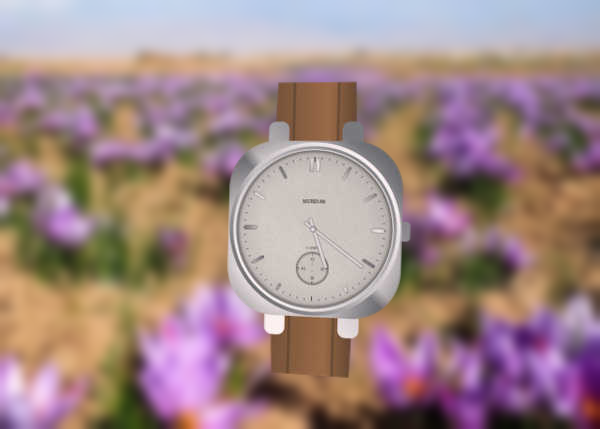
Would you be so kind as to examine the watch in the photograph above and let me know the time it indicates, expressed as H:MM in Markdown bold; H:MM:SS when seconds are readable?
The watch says **5:21**
